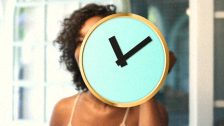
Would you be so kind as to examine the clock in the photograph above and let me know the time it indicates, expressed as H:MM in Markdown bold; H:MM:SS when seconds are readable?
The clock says **11:09**
